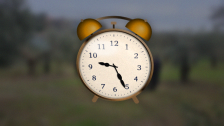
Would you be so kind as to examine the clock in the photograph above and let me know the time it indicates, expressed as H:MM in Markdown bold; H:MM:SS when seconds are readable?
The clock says **9:26**
